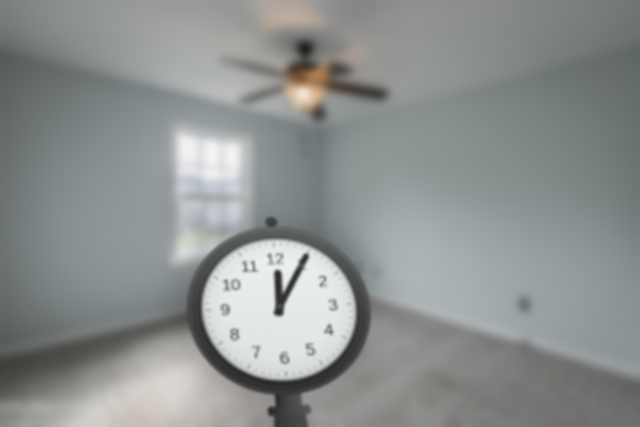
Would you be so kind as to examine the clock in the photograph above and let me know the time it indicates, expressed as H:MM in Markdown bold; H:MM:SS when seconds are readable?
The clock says **12:05**
